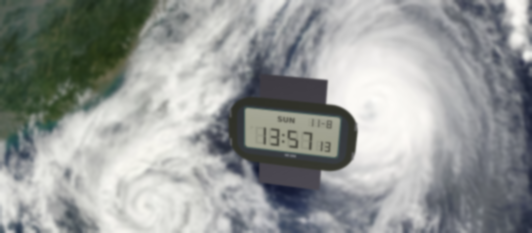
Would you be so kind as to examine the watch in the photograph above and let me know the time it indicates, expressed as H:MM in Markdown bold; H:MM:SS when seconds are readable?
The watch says **13:57**
